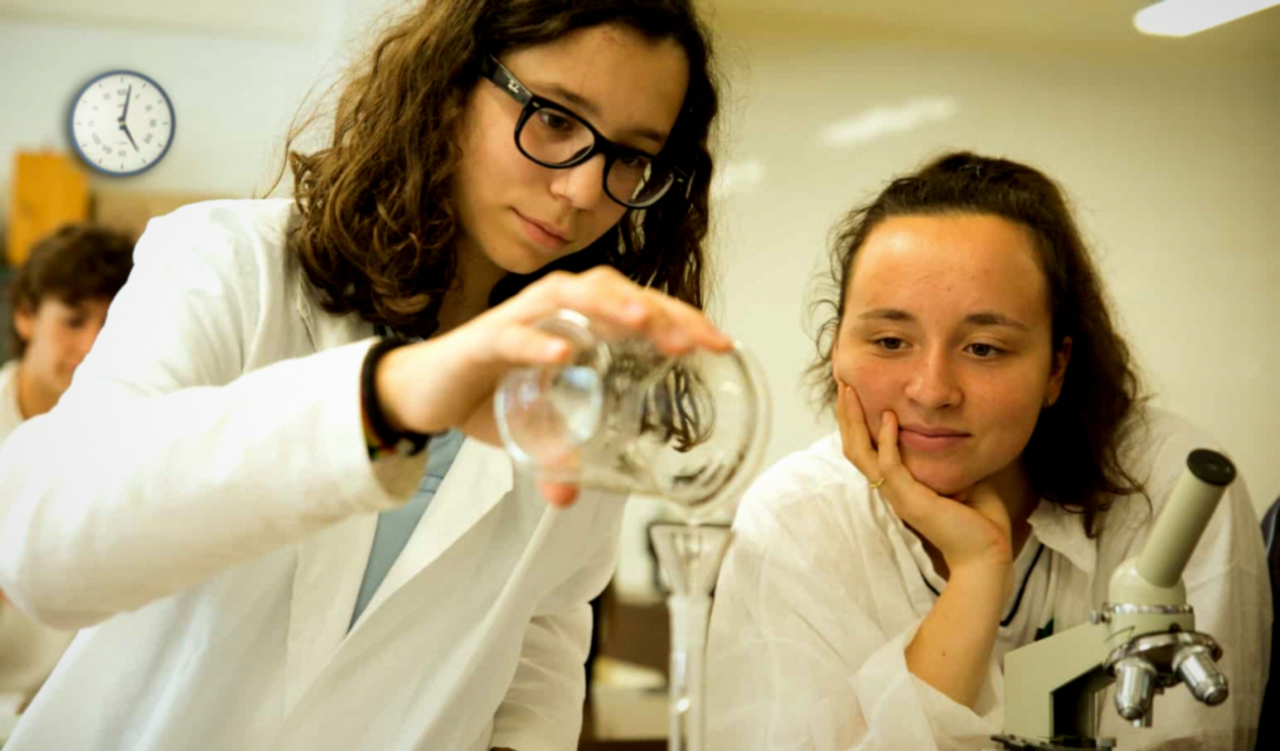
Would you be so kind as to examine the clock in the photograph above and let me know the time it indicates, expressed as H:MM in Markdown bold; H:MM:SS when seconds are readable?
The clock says **5:02**
